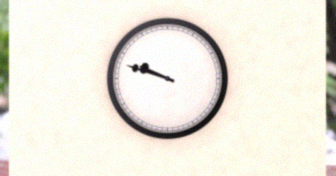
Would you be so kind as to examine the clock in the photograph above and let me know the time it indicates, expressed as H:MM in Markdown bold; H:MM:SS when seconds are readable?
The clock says **9:48**
